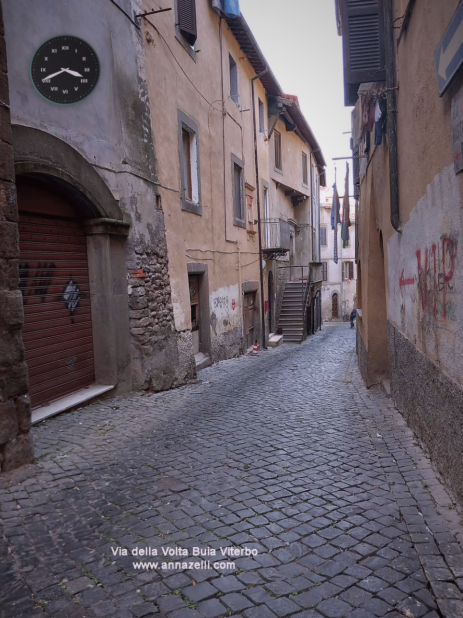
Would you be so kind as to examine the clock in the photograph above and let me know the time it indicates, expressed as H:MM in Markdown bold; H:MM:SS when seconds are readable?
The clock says **3:41**
